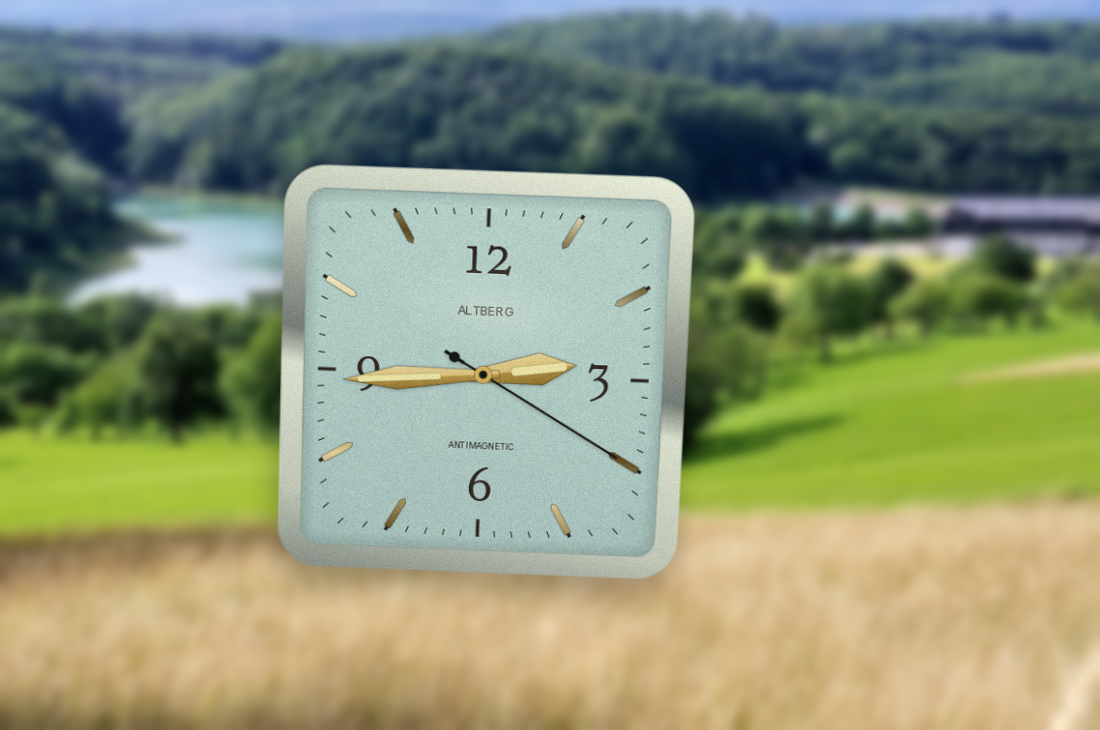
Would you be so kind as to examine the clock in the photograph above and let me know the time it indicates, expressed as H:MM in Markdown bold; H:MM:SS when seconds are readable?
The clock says **2:44:20**
